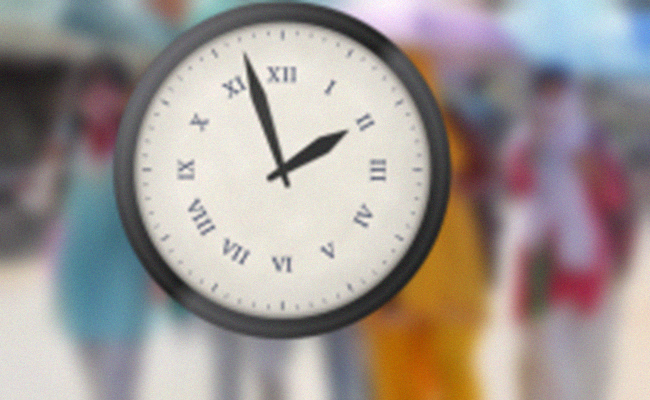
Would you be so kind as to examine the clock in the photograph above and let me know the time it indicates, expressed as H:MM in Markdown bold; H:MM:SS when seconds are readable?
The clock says **1:57**
